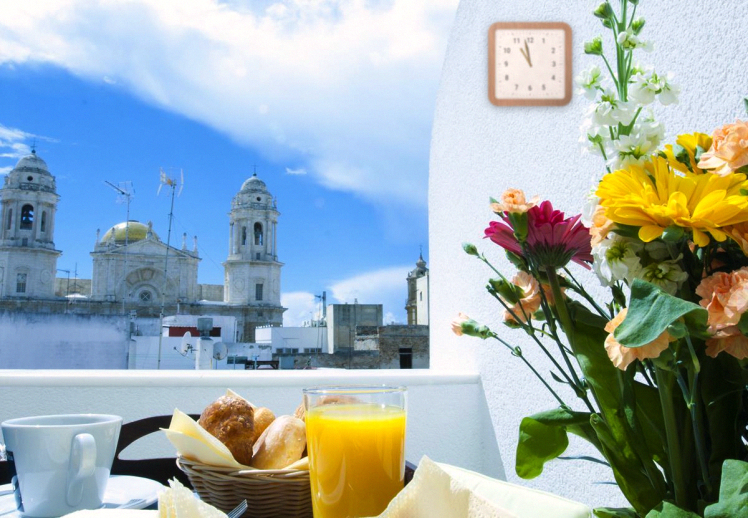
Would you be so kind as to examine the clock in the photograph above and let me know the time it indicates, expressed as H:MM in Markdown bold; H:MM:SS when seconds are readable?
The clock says **10:58**
